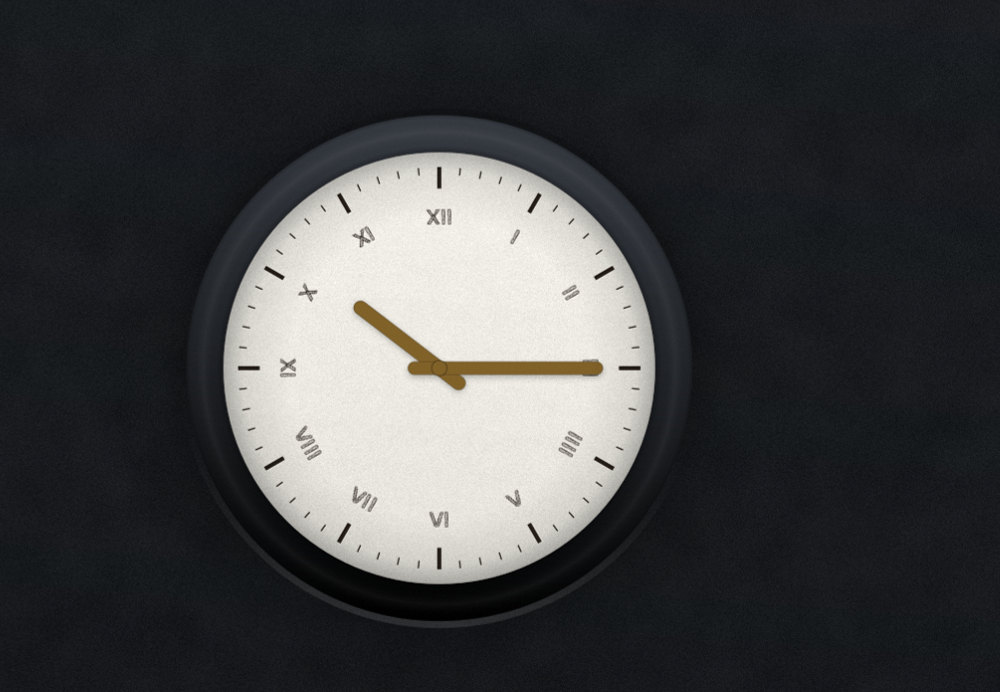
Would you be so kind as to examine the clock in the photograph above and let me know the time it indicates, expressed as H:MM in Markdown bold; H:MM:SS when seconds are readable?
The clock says **10:15**
